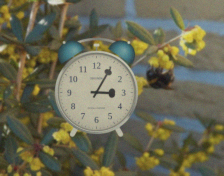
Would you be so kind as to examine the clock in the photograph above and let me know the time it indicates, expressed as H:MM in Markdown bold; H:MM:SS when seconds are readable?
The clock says **3:05**
